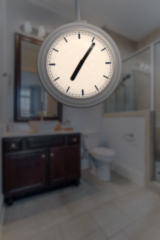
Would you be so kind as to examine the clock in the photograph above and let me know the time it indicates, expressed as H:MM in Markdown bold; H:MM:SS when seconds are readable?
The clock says **7:06**
